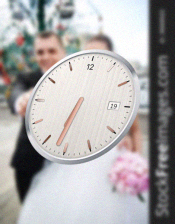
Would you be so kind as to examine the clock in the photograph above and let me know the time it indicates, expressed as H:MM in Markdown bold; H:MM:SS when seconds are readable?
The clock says **6:32**
